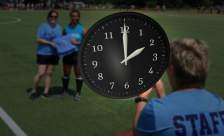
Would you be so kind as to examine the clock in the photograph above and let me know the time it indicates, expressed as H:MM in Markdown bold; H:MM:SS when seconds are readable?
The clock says **2:00**
